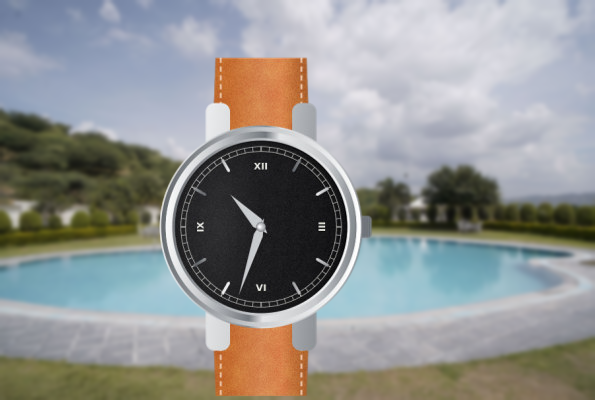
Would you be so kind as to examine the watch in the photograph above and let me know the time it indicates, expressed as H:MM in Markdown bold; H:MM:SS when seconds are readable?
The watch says **10:33**
